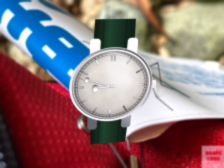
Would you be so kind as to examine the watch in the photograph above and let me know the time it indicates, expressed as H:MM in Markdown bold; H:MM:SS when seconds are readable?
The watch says **8:48**
